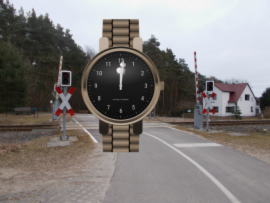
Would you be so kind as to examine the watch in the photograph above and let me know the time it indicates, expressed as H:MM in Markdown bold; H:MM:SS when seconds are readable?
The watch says **12:01**
